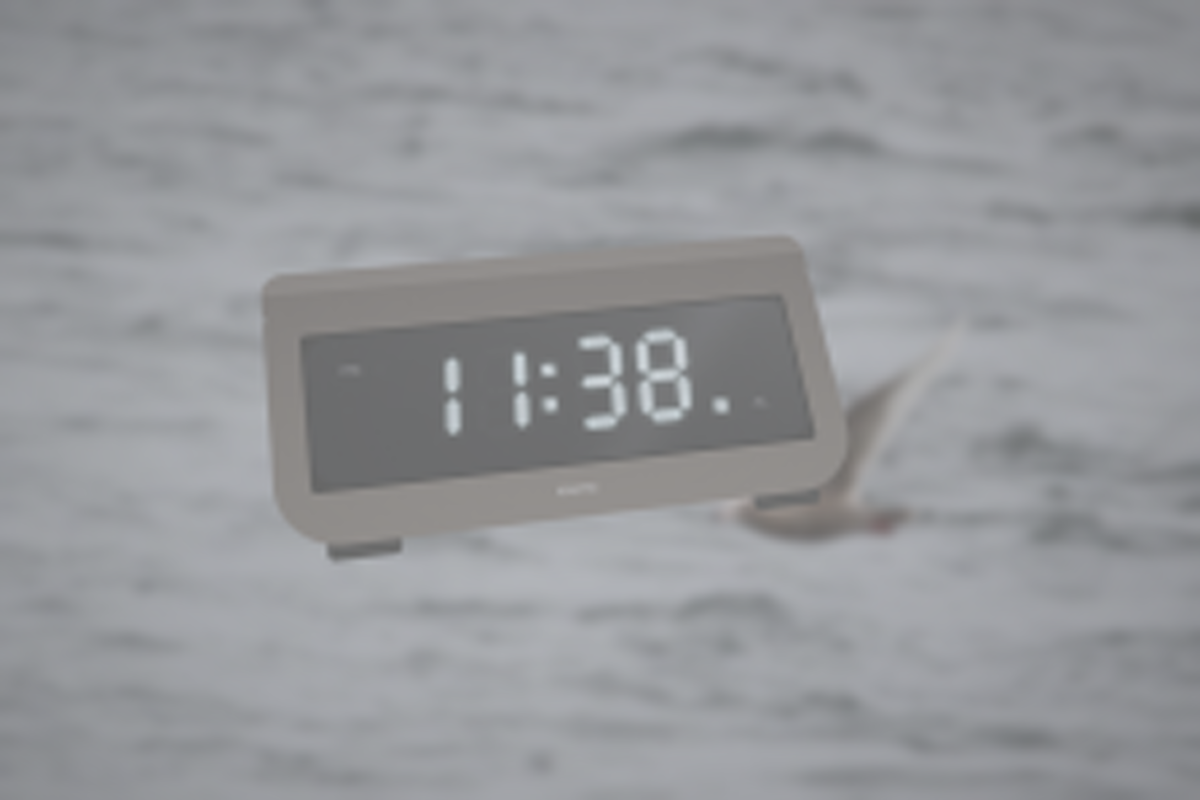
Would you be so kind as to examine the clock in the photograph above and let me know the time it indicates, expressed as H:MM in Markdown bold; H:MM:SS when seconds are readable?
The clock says **11:38**
